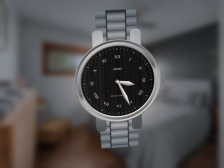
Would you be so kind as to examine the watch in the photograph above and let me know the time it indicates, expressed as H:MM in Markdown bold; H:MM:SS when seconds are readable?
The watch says **3:26**
